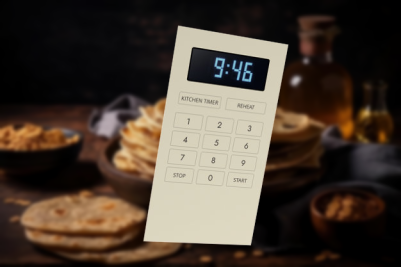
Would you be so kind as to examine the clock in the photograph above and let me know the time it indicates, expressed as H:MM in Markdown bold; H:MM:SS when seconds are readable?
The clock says **9:46**
